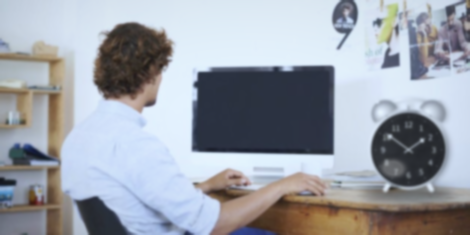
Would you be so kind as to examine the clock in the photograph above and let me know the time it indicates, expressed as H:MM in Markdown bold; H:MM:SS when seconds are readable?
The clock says **1:51**
